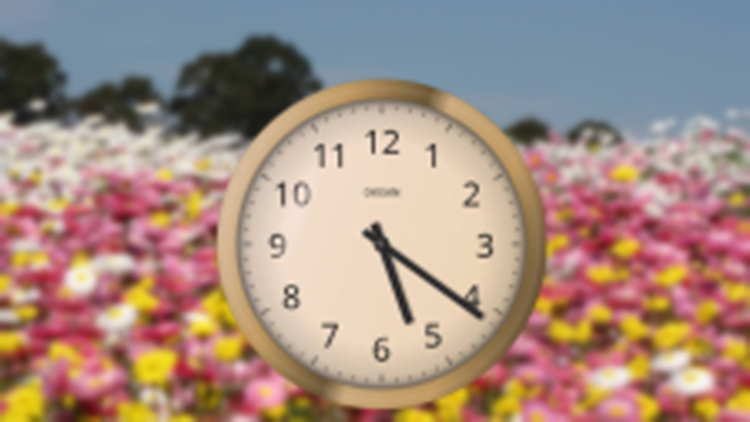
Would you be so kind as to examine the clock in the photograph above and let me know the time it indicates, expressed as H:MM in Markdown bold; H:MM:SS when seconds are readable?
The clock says **5:21**
